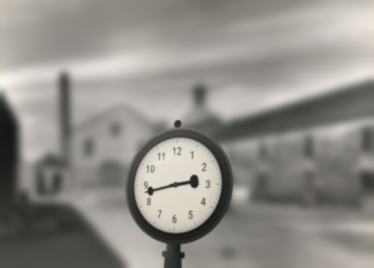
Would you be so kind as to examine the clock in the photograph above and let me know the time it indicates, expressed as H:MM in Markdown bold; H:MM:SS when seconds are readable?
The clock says **2:43**
